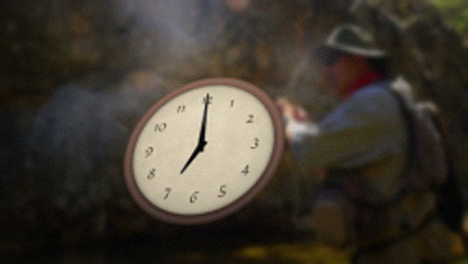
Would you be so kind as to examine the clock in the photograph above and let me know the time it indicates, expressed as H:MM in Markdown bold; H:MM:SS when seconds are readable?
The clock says **7:00**
